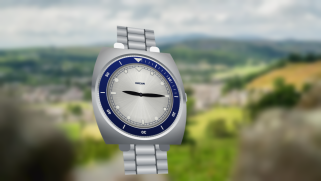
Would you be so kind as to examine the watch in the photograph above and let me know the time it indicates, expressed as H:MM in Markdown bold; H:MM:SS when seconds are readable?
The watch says **9:15**
